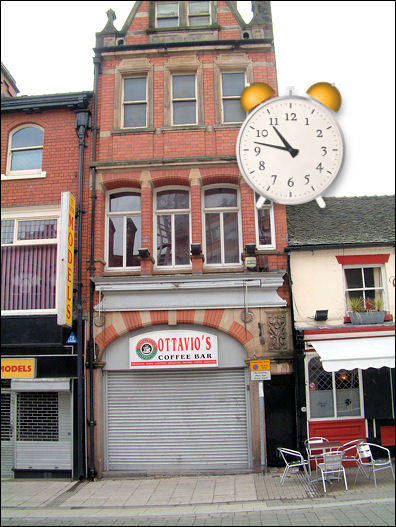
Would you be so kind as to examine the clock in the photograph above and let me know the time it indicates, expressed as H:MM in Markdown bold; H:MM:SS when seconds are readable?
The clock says **10:47**
